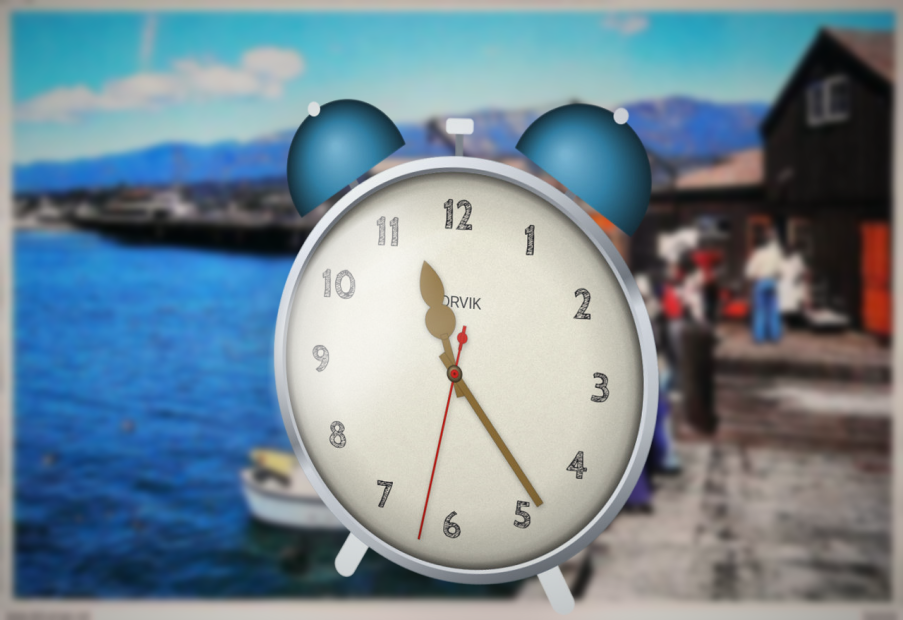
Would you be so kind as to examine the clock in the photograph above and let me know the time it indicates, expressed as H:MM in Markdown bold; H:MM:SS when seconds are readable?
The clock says **11:23:32**
